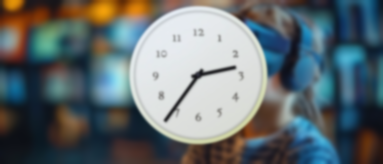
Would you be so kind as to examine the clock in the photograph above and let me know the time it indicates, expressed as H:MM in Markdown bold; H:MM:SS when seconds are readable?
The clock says **2:36**
